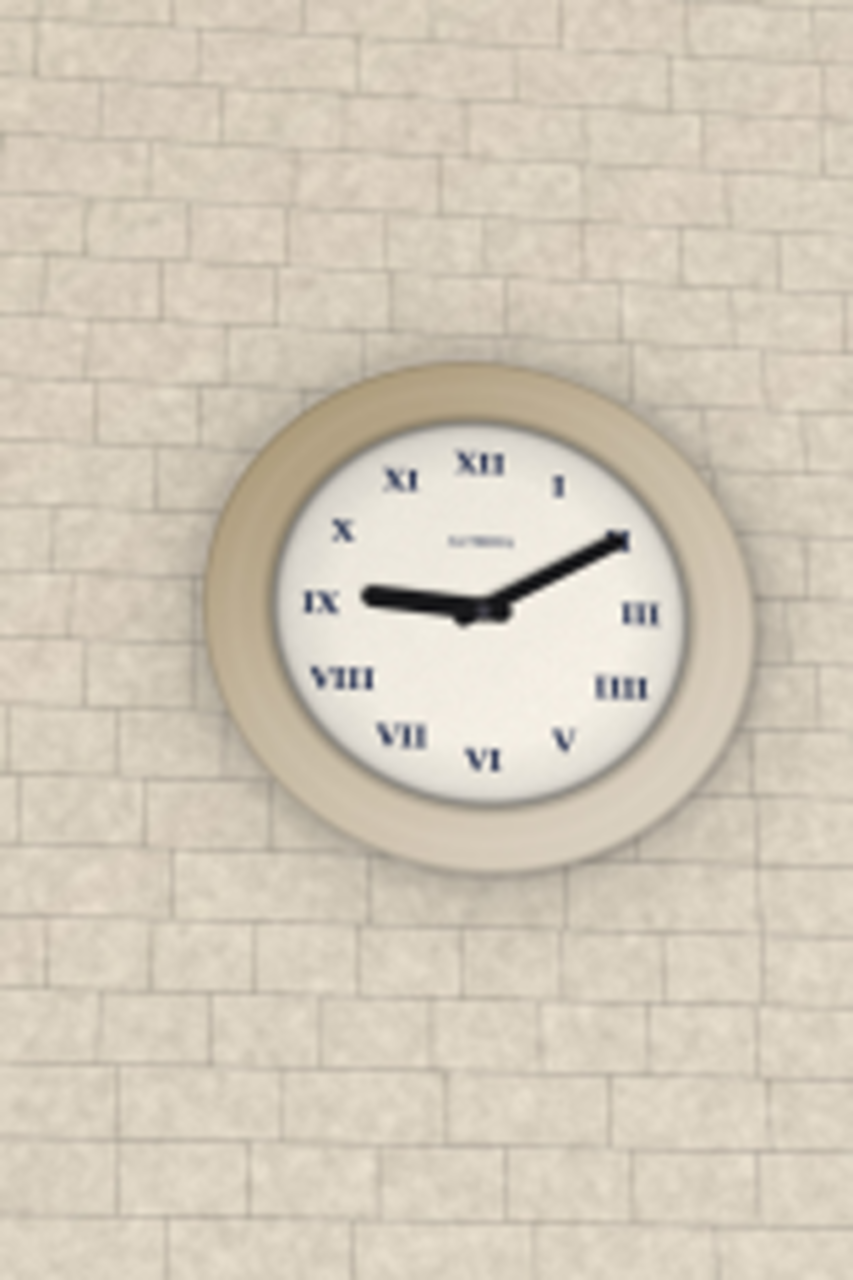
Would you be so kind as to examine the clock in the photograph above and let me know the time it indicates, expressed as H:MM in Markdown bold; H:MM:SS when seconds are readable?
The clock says **9:10**
